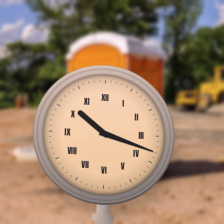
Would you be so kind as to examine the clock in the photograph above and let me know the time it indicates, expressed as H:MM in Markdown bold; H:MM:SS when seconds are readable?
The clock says **10:18**
